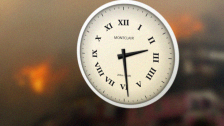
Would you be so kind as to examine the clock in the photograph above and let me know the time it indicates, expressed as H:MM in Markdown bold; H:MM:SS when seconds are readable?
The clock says **2:29**
